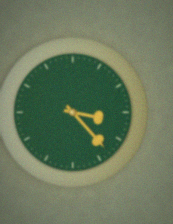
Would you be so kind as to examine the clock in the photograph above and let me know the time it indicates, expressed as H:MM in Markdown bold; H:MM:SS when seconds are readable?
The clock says **3:23**
